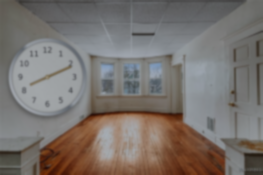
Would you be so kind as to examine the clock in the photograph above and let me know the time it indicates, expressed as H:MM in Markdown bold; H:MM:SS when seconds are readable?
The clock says **8:11**
